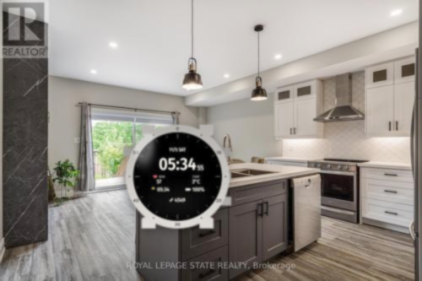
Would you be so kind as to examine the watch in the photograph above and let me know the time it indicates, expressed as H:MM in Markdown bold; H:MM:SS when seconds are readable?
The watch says **5:34**
